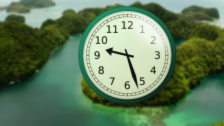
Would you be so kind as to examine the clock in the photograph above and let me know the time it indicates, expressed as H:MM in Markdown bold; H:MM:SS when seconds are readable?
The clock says **9:27**
